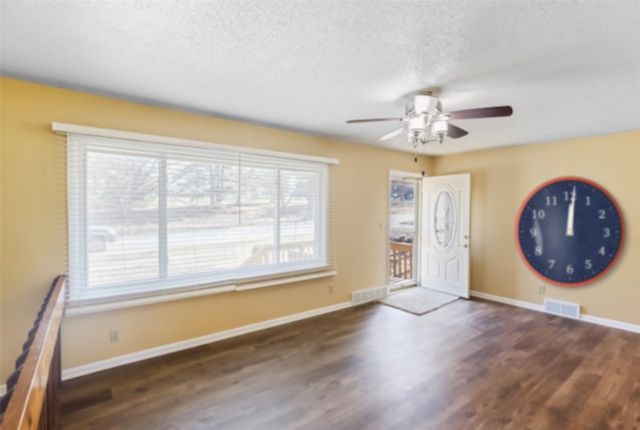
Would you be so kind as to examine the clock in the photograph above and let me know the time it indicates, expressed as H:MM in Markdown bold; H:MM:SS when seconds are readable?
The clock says **12:01**
